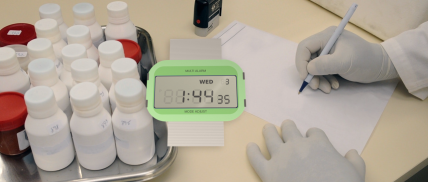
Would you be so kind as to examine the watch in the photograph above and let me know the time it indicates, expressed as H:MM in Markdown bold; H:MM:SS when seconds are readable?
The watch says **1:44:35**
